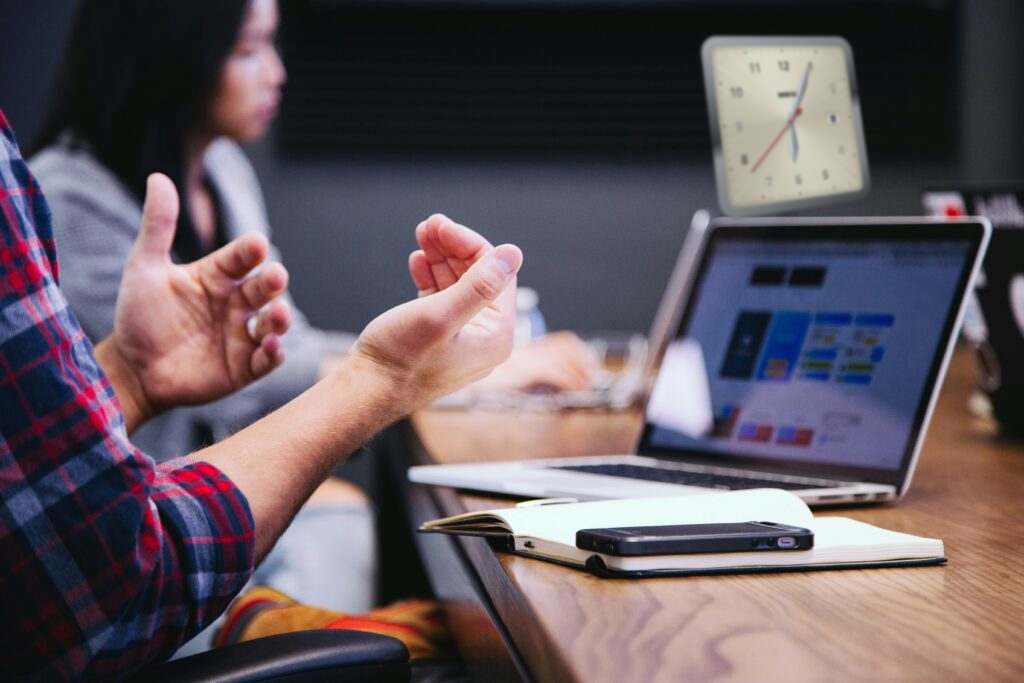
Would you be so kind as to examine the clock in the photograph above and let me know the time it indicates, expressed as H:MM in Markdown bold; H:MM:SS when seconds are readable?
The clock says **6:04:38**
